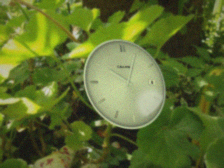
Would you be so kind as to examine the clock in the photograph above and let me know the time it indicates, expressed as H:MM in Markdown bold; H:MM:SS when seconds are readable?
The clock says **10:04**
